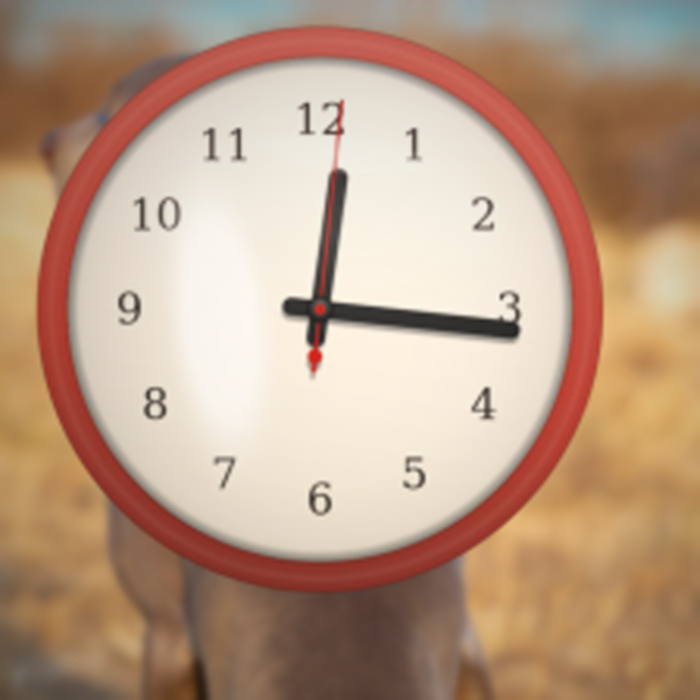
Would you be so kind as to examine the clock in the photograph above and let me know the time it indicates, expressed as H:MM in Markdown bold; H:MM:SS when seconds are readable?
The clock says **12:16:01**
